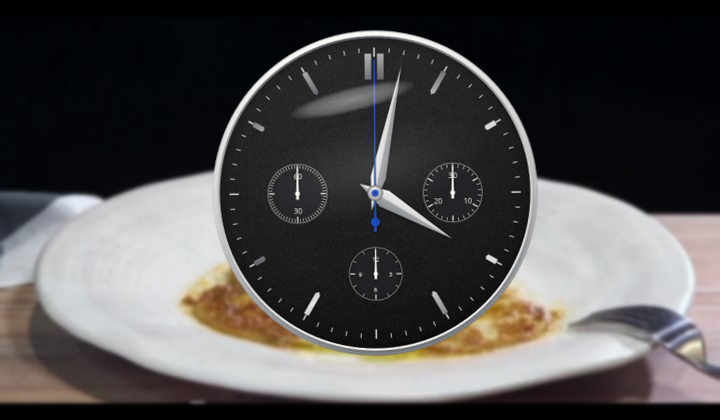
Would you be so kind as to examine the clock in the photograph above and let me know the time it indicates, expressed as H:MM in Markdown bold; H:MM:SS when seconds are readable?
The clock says **4:02**
